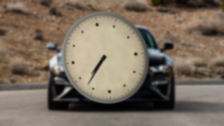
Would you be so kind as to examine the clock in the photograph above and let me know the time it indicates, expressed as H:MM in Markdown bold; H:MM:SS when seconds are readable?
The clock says **7:37**
